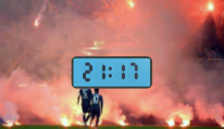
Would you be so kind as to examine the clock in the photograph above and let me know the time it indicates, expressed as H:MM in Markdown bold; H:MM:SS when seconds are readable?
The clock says **21:17**
